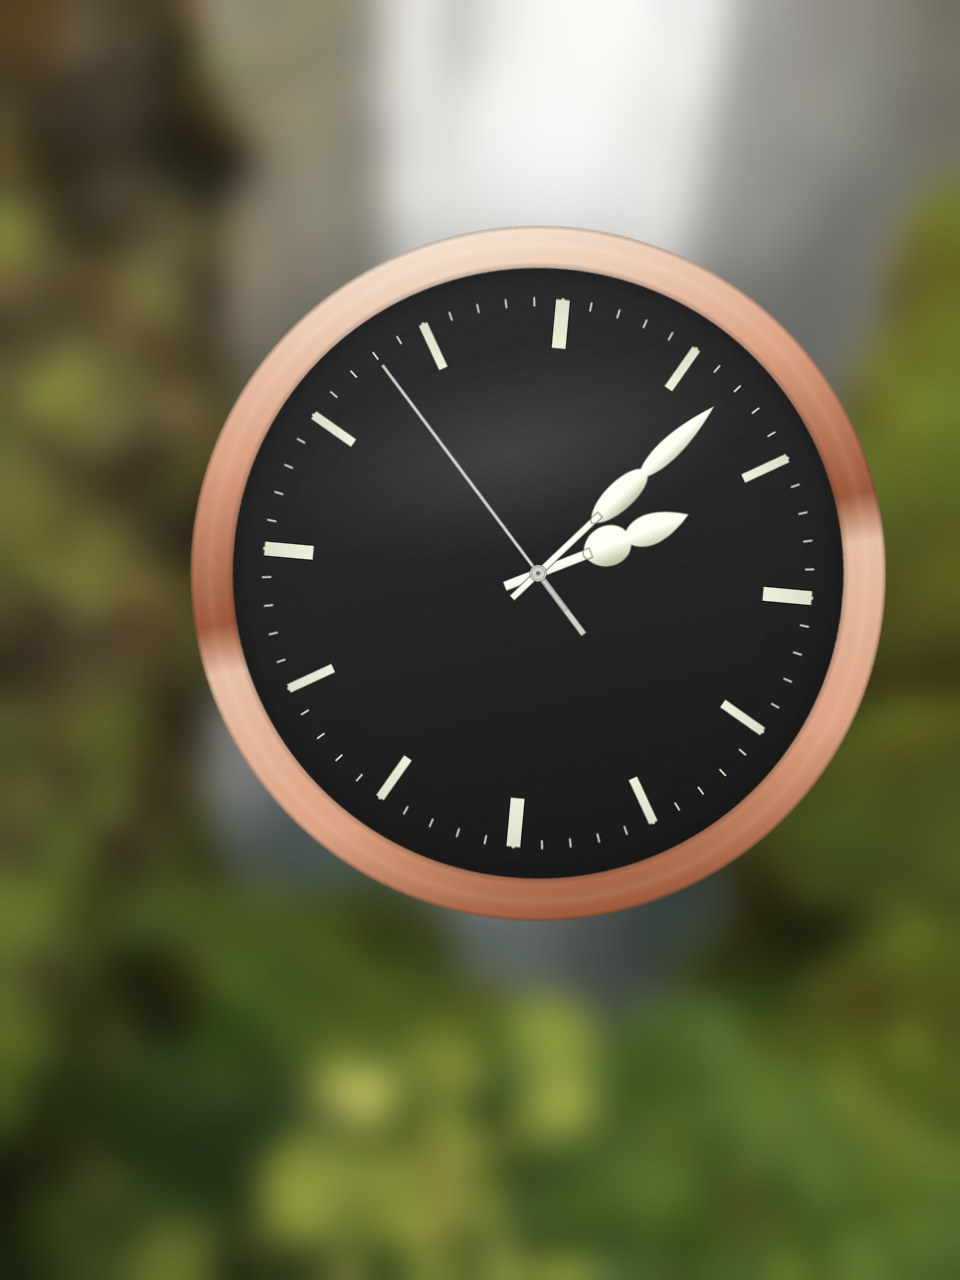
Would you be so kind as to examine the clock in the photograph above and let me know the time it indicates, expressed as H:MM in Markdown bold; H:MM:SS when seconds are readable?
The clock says **2:06:53**
